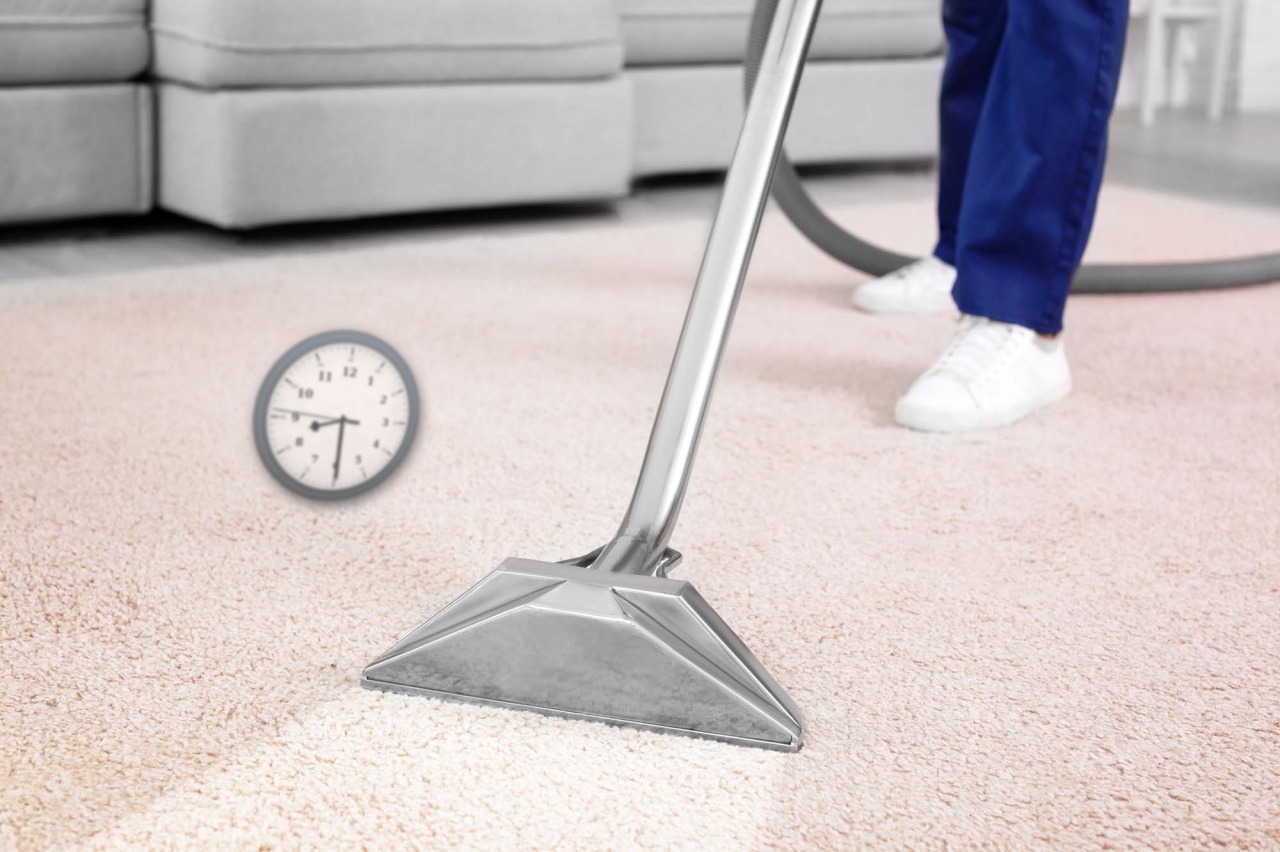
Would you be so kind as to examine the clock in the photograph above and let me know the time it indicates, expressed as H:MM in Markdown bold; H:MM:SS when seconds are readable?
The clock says **8:29:46**
